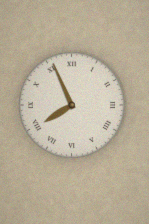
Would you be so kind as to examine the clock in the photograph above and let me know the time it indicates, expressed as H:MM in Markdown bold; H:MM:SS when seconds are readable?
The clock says **7:56**
